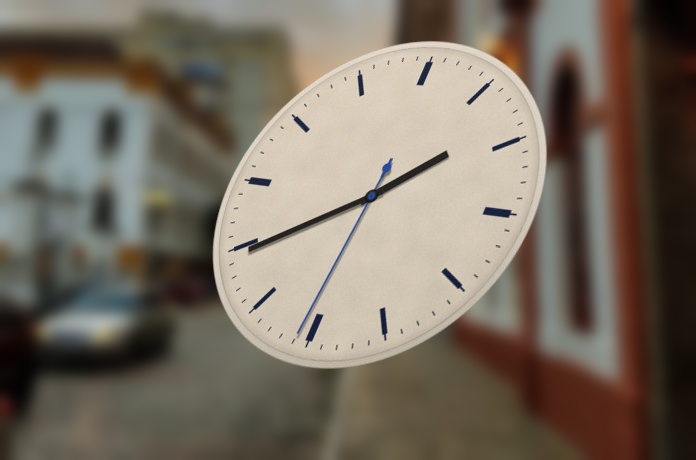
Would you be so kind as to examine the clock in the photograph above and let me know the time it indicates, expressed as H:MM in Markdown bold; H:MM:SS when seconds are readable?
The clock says **1:39:31**
